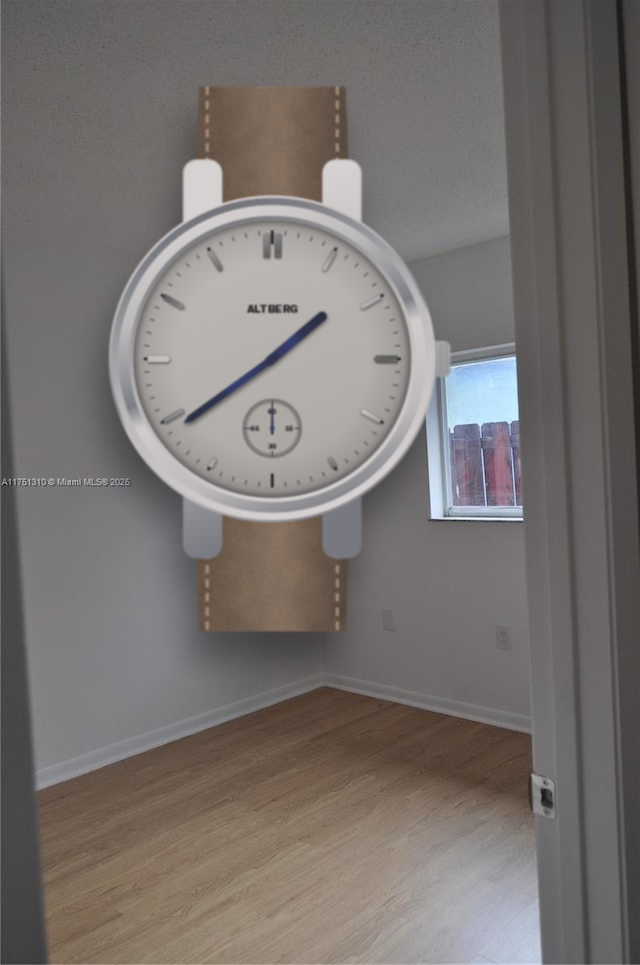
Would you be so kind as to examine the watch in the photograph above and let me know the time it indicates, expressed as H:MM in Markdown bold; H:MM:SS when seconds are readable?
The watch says **1:39**
